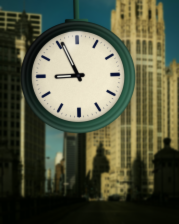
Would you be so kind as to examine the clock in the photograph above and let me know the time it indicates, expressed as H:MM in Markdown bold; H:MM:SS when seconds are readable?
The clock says **8:56**
